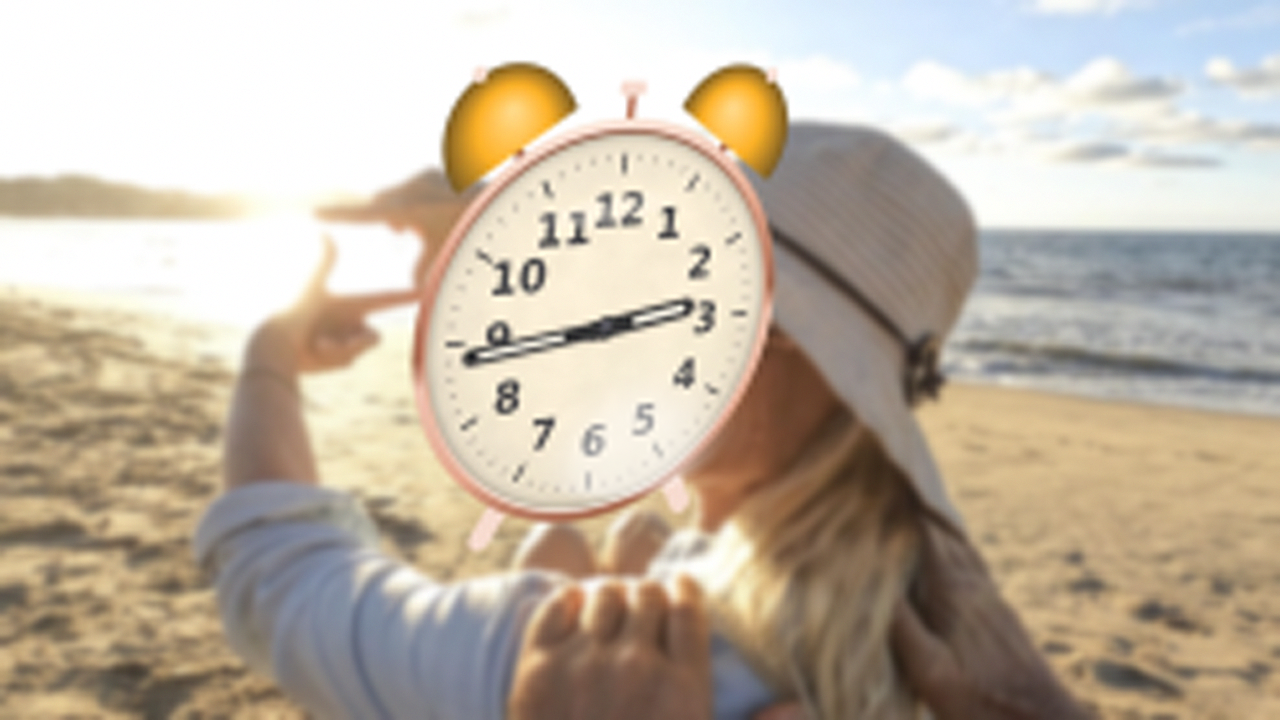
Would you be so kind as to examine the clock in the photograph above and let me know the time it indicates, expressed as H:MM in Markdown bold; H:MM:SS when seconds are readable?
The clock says **2:44**
